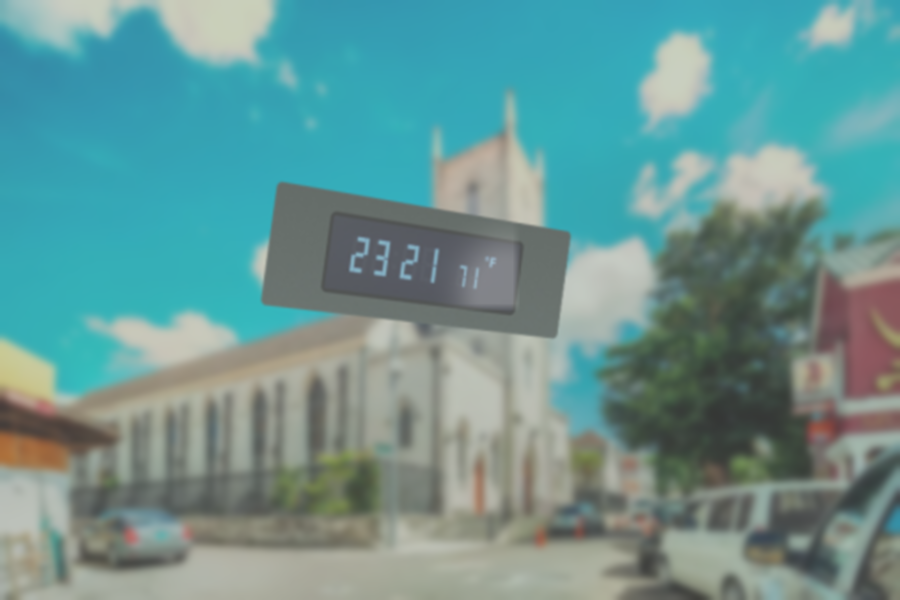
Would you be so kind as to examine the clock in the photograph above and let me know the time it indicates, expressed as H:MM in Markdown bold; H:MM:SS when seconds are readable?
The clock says **23:21**
